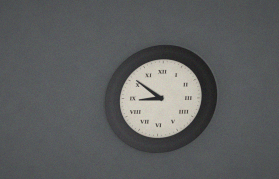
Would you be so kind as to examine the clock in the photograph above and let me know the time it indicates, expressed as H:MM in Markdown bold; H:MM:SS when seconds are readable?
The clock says **8:51**
